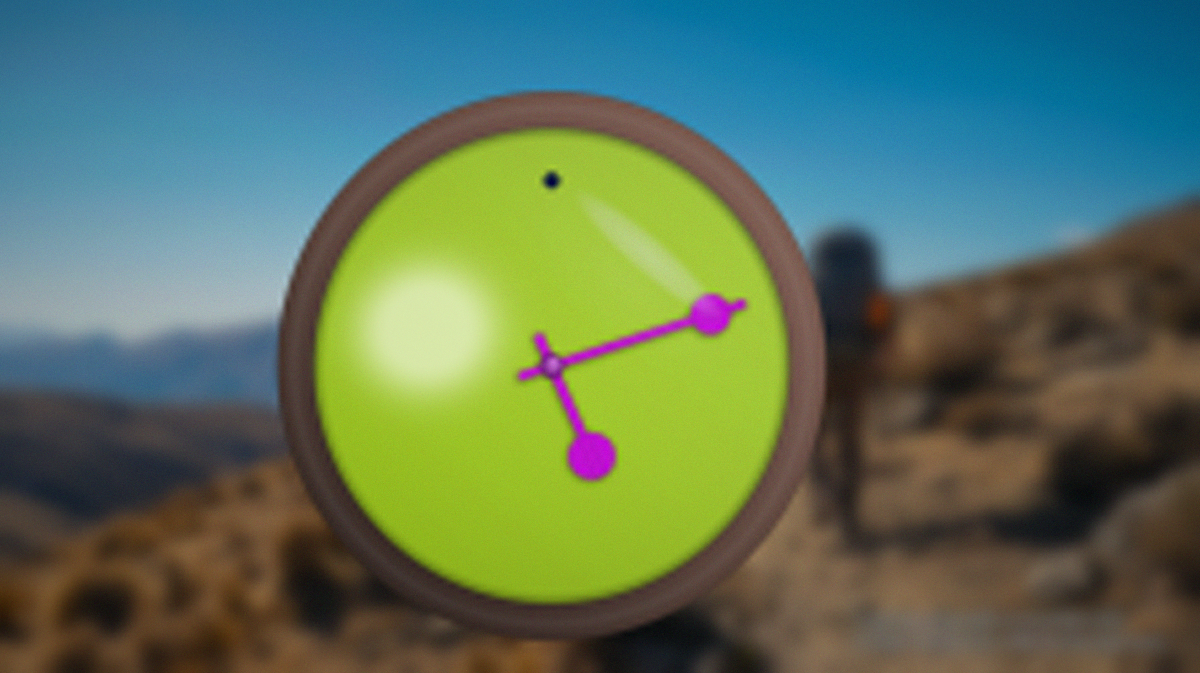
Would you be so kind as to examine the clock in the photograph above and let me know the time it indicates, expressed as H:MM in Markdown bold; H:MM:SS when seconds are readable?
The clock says **5:12**
